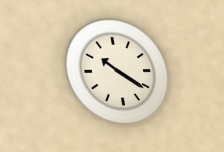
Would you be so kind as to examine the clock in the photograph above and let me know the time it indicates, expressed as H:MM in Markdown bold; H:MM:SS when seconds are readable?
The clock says **10:21**
